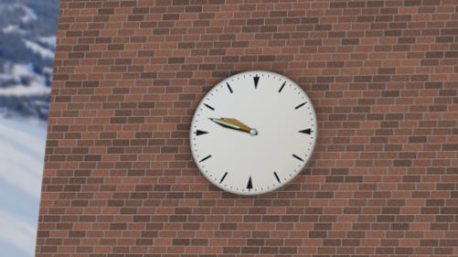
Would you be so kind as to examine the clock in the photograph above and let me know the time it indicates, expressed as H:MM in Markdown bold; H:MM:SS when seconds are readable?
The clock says **9:48**
